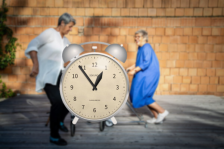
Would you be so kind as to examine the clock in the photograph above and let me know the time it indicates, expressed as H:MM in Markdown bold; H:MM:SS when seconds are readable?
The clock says **12:54**
